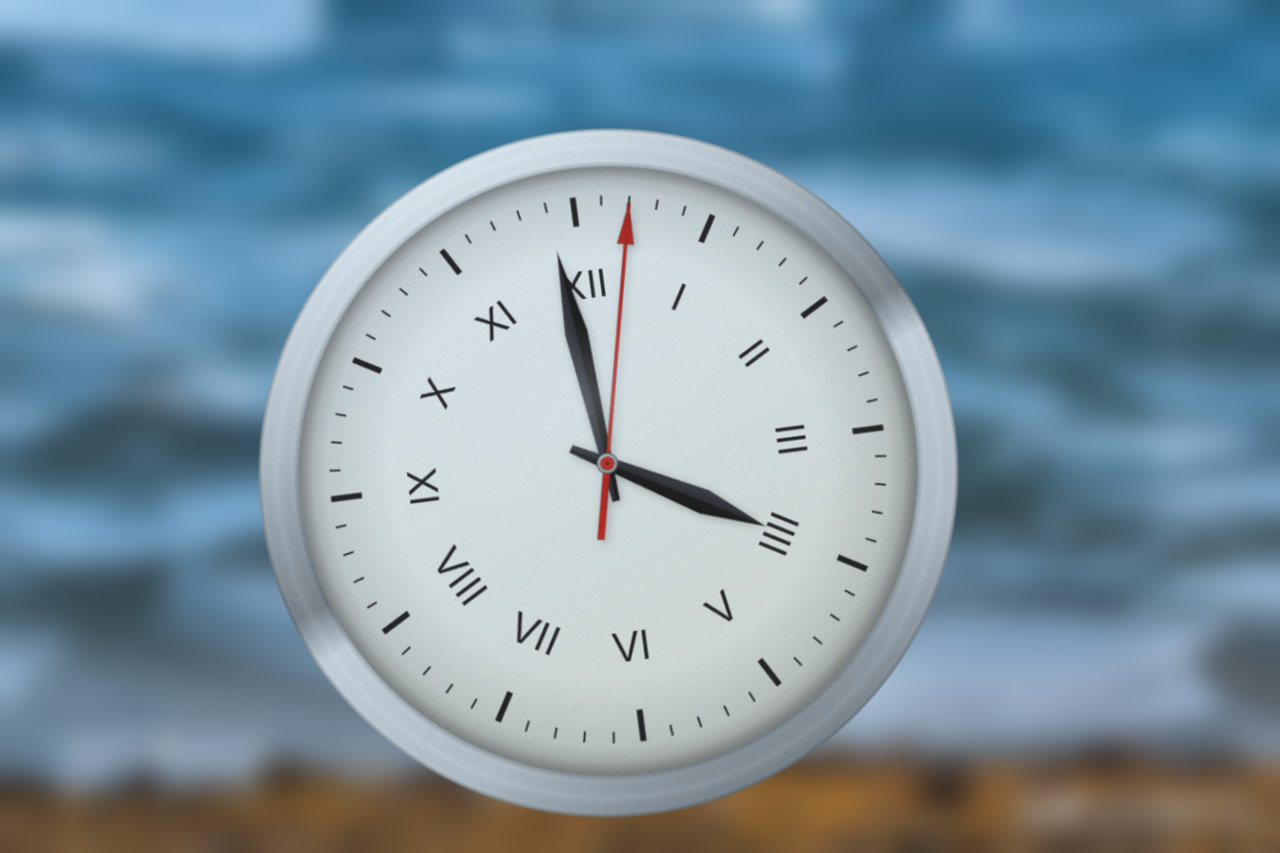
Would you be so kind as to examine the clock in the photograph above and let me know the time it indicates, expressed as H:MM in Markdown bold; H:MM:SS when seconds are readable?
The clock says **3:59:02**
